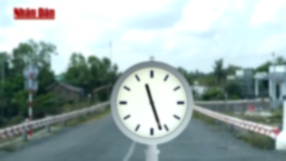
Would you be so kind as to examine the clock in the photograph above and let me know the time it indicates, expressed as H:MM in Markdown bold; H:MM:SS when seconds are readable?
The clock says **11:27**
